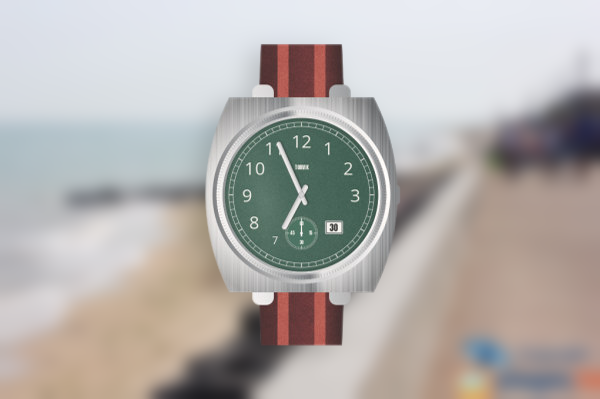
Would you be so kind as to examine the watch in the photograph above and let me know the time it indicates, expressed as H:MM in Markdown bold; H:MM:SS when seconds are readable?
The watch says **6:56**
